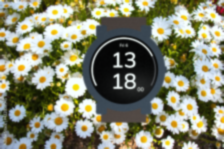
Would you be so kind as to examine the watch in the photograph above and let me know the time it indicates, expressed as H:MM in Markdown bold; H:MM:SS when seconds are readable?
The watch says **13:18**
